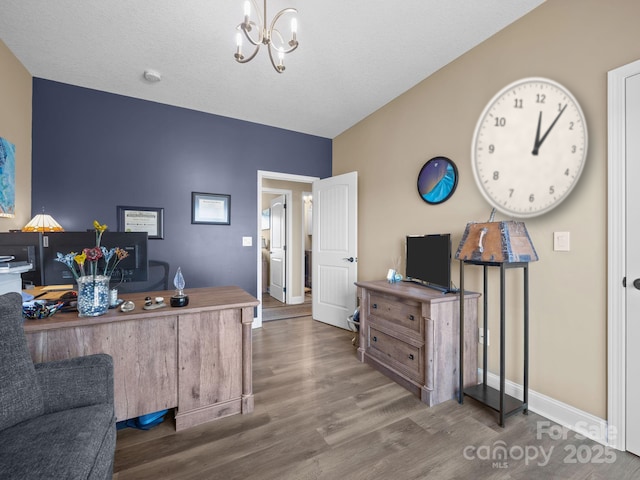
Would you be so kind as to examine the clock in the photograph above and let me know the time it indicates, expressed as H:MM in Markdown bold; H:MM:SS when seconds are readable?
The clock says **12:06**
